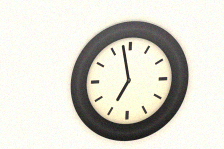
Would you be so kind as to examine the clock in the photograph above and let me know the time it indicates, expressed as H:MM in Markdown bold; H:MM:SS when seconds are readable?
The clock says **6:58**
